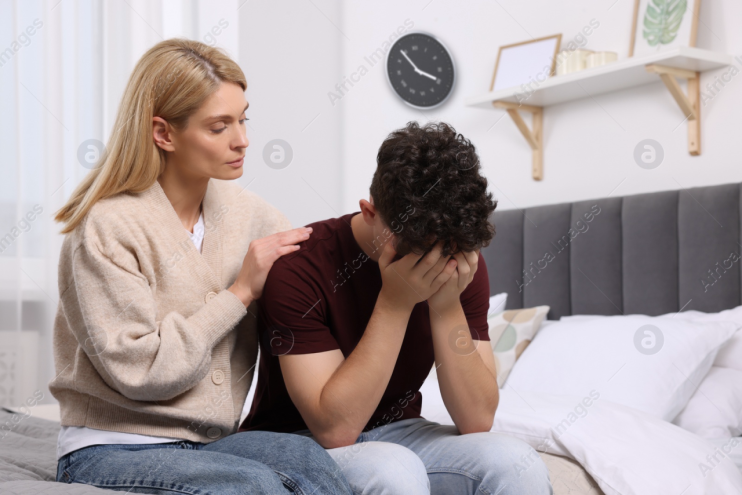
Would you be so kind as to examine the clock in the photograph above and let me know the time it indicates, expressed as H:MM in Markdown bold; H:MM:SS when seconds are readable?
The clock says **3:54**
